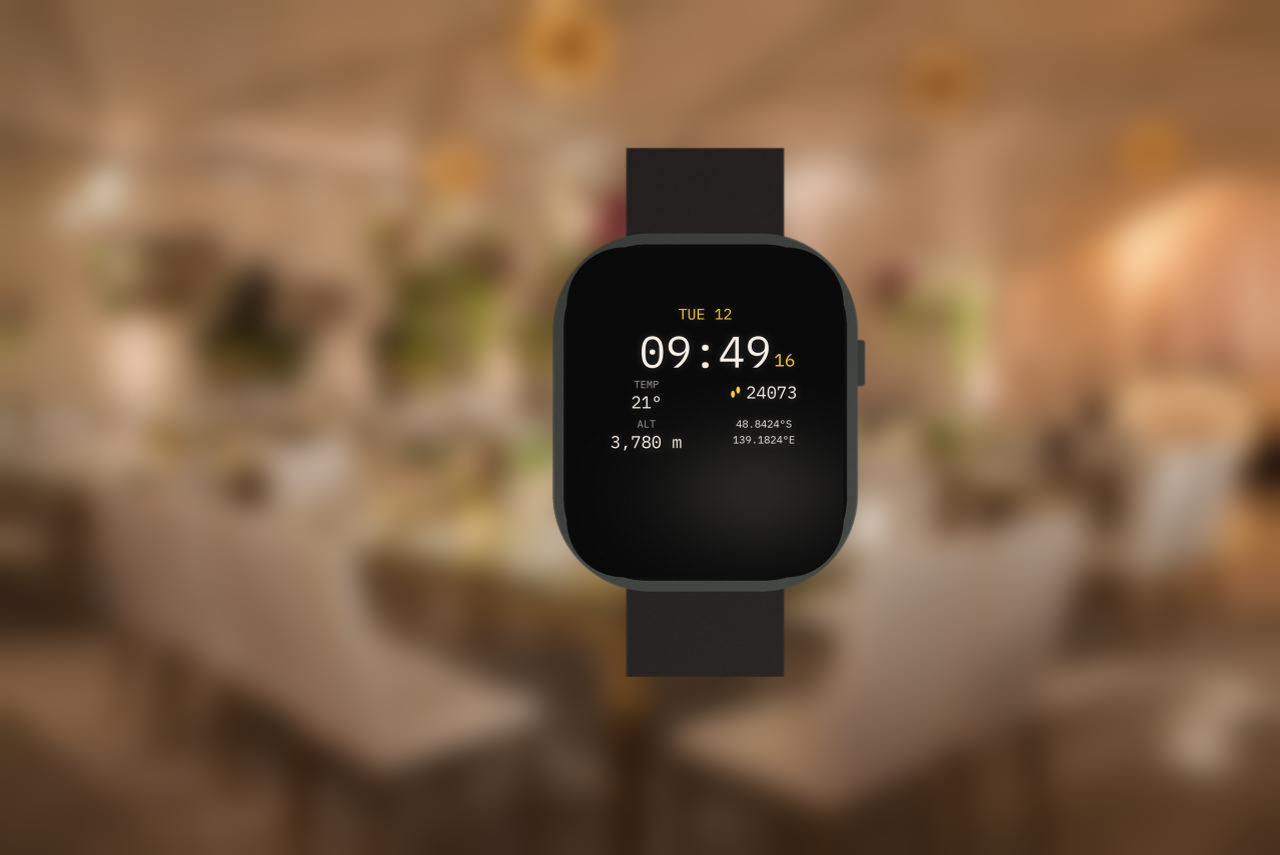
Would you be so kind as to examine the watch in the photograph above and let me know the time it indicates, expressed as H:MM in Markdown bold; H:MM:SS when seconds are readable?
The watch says **9:49:16**
